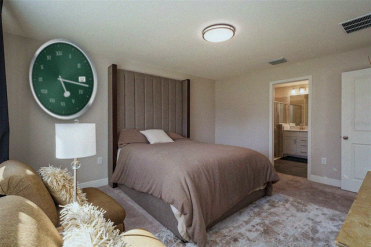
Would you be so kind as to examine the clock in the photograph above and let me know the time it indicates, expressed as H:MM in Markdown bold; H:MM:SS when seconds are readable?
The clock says **5:17**
